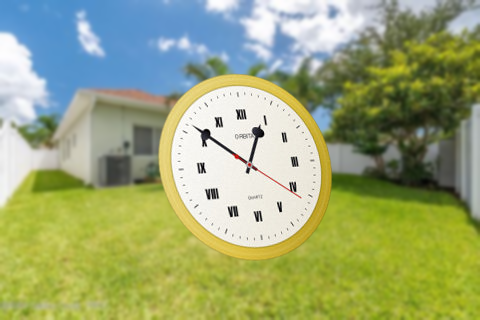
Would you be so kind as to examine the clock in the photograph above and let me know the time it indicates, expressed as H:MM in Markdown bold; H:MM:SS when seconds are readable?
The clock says **12:51:21**
